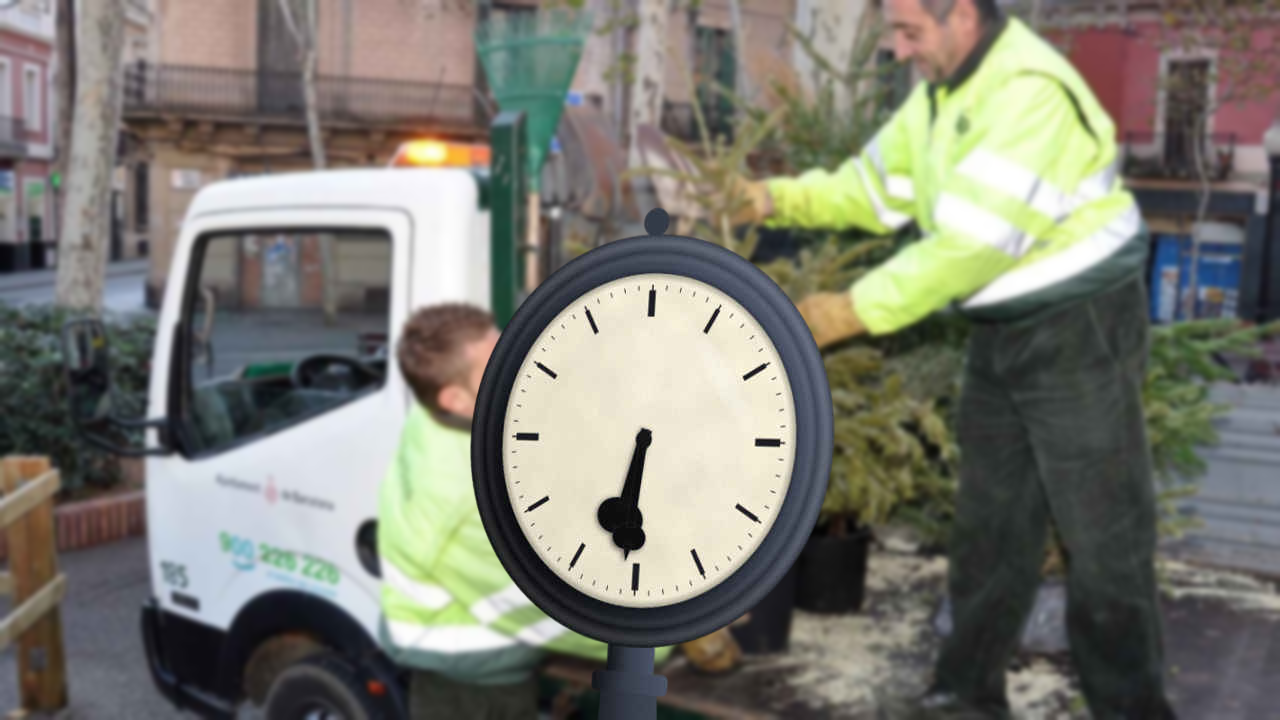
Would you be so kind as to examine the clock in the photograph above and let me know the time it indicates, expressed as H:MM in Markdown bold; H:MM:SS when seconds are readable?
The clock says **6:31**
